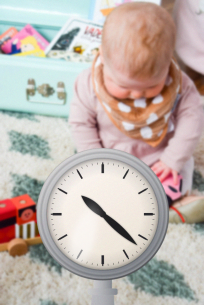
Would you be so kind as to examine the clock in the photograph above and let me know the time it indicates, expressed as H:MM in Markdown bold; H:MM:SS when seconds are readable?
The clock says **10:22**
